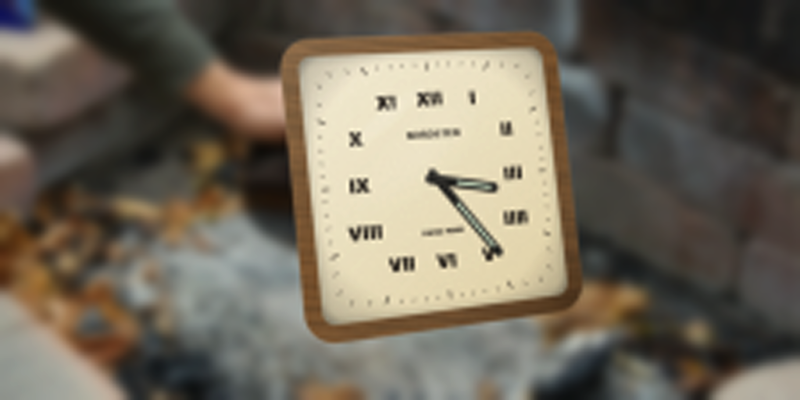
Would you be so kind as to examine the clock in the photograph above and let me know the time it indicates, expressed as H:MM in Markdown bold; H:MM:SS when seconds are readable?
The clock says **3:24**
